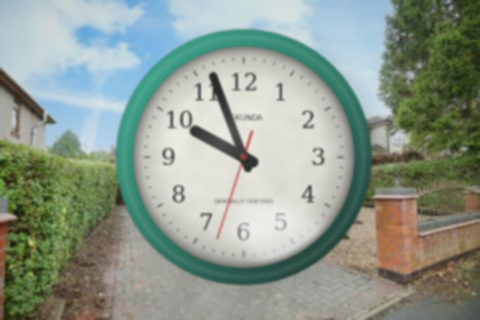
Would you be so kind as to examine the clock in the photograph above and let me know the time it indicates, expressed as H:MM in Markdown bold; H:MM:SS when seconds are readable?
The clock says **9:56:33**
